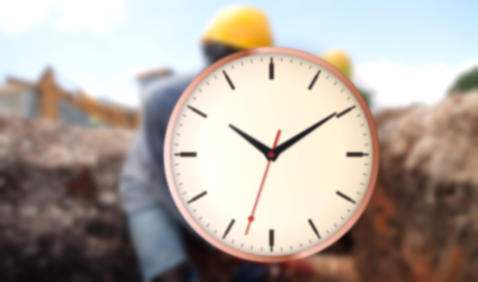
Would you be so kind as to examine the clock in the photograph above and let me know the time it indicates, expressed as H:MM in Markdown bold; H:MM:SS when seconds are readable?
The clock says **10:09:33**
